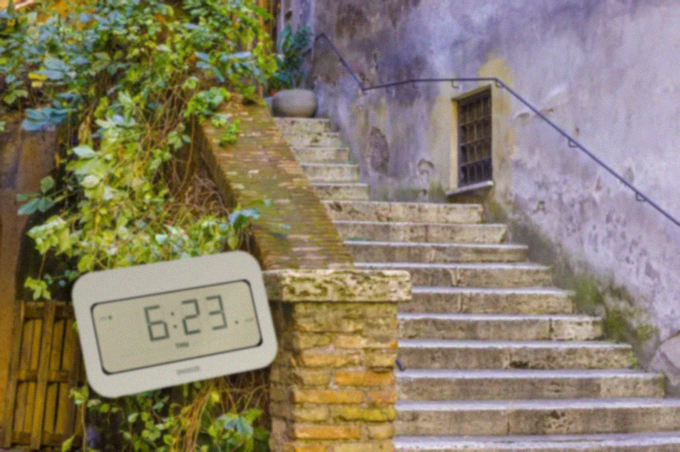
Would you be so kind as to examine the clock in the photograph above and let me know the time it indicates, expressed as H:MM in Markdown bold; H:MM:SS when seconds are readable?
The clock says **6:23**
